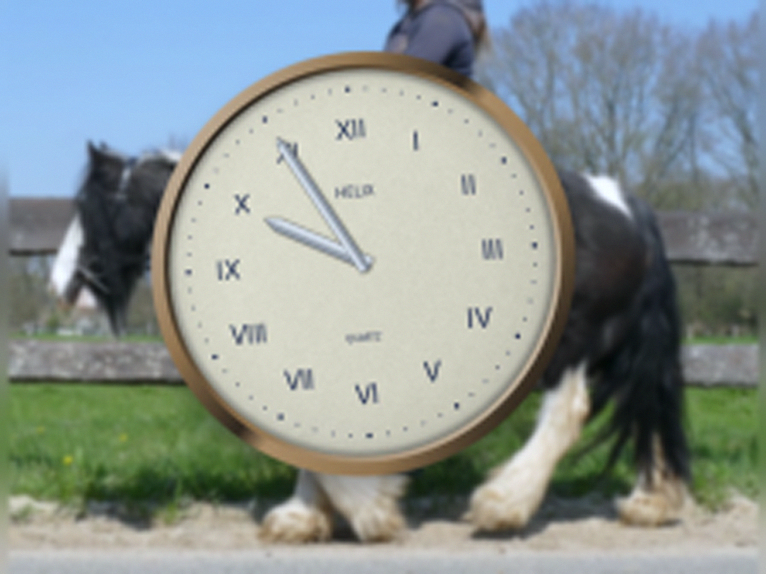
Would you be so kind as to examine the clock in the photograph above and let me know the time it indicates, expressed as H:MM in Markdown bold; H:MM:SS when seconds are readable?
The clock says **9:55**
